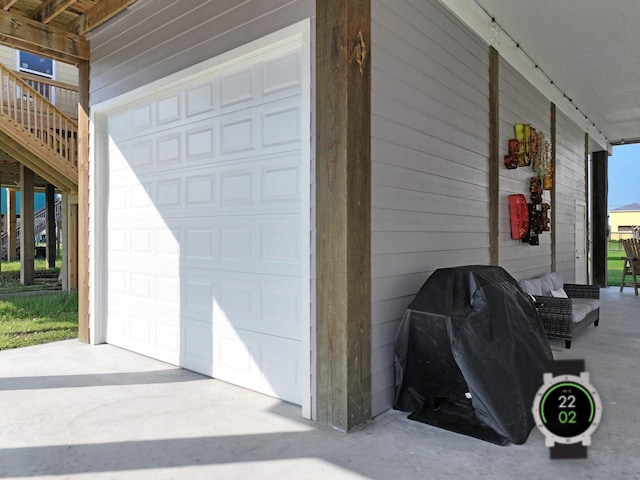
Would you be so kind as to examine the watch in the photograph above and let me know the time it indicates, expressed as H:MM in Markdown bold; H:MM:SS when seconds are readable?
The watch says **22:02**
